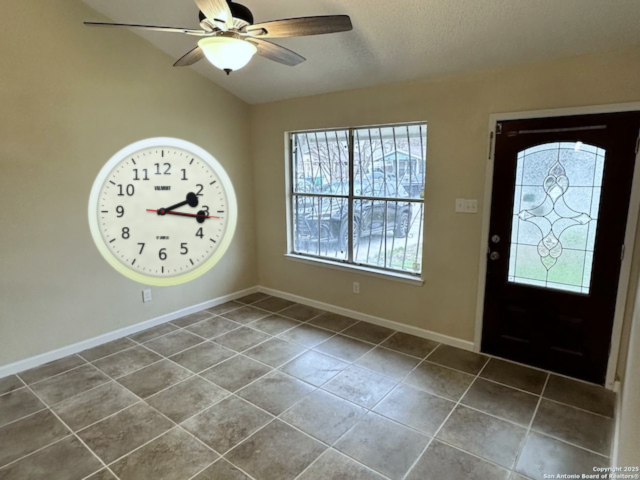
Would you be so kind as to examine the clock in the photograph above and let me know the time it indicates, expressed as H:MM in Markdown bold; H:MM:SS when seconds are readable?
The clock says **2:16:16**
